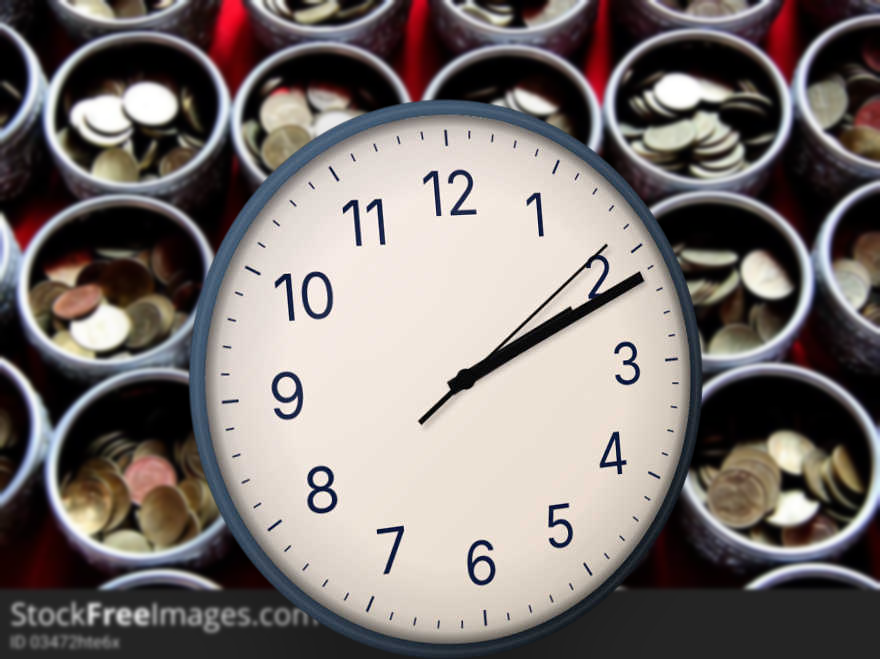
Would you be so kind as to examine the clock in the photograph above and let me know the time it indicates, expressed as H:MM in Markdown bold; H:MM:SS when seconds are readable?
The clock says **2:11:09**
